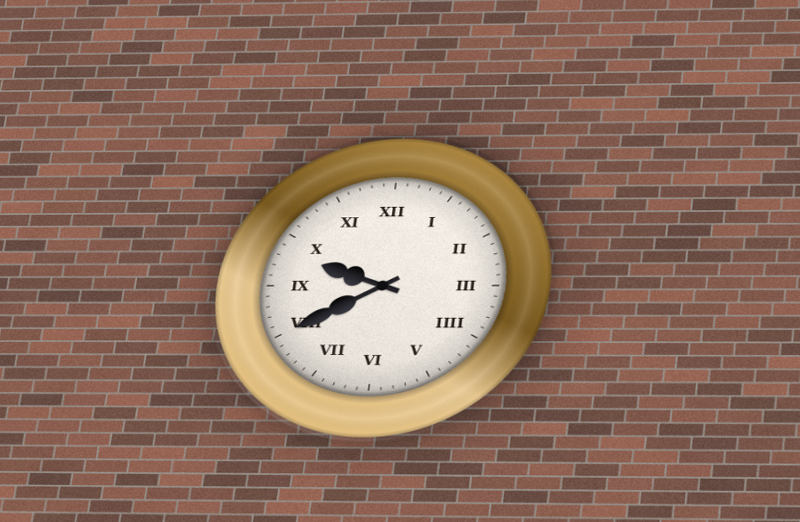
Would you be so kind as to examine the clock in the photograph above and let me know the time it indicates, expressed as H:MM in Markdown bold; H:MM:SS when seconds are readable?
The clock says **9:40**
